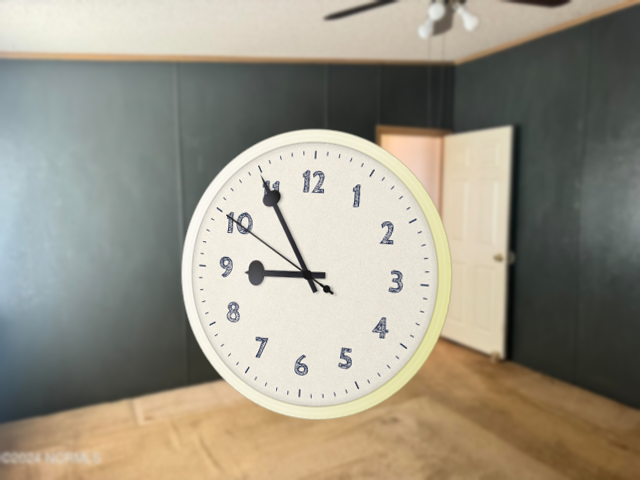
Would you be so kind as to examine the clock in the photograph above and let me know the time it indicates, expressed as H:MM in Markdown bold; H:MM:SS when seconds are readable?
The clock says **8:54:50**
